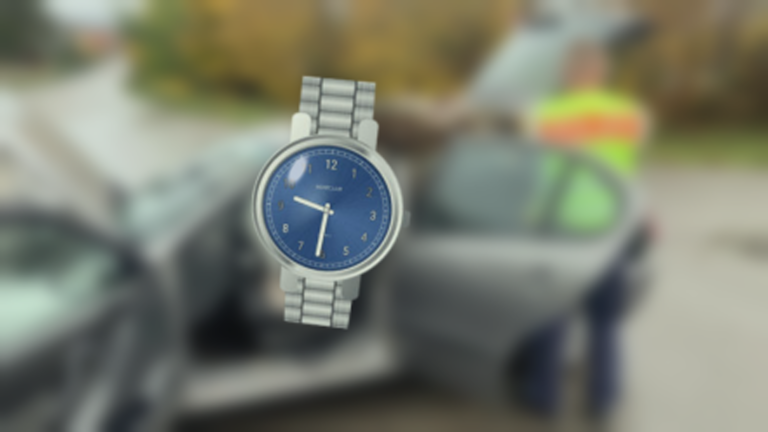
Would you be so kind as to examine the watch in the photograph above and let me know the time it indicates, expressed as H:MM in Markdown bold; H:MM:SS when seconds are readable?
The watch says **9:31**
